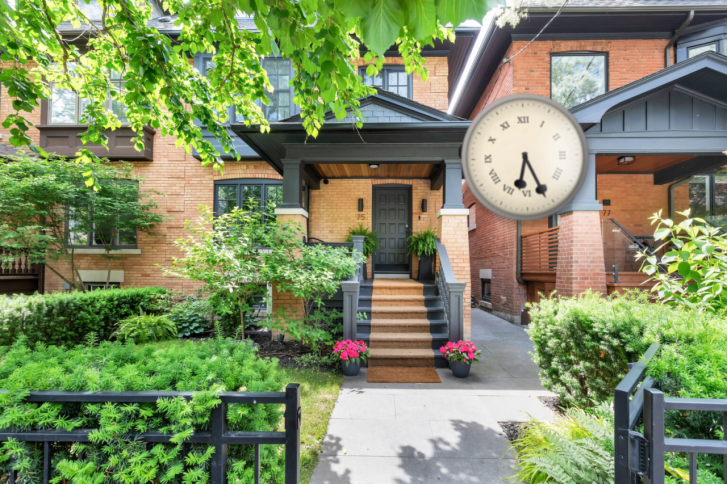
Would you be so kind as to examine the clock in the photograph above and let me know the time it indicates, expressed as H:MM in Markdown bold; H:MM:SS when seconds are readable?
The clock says **6:26**
